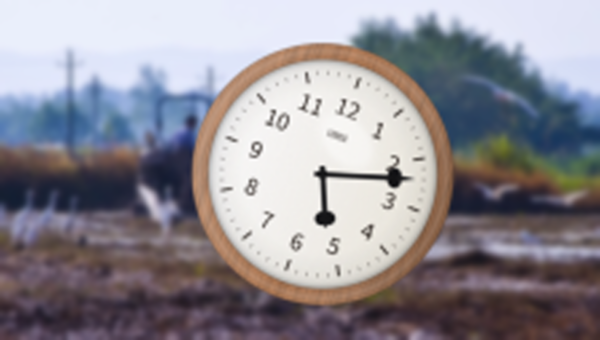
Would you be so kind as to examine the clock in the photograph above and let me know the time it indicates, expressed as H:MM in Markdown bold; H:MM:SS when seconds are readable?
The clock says **5:12**
